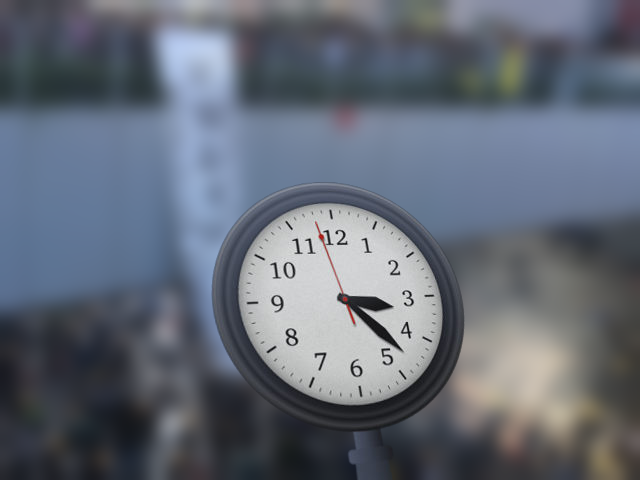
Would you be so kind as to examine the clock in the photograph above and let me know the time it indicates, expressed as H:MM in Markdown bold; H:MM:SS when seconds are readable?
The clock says **3:22:58**
